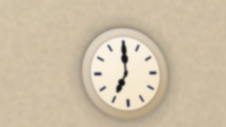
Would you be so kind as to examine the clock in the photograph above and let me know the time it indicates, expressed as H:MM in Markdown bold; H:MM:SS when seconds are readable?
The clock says **7:00**
